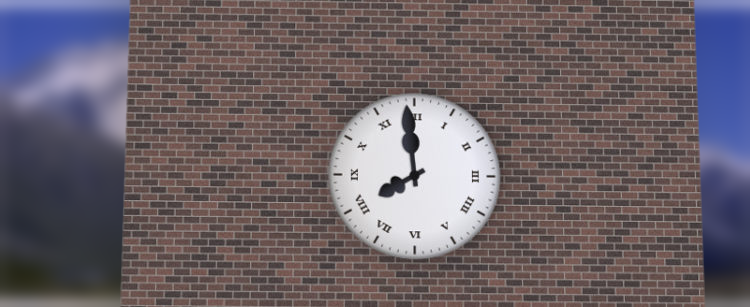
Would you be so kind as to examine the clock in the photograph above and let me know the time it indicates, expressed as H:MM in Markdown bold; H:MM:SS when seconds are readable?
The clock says **7:59**
